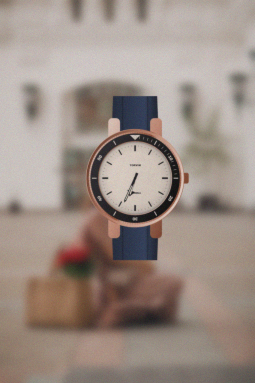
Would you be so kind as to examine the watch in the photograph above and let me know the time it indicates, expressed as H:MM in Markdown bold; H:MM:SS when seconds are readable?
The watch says **6:34**
